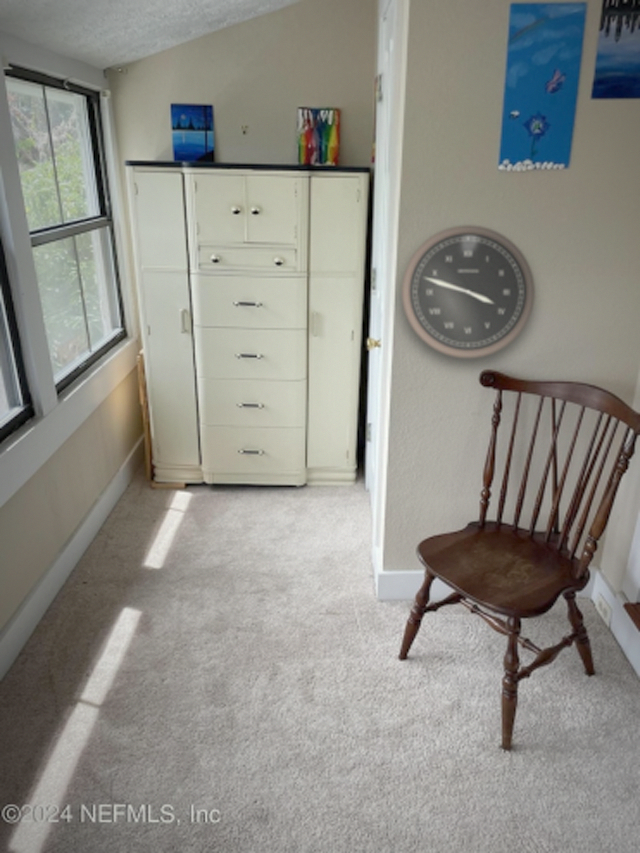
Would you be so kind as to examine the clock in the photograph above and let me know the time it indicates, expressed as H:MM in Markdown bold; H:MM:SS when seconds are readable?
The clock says **3:48**
